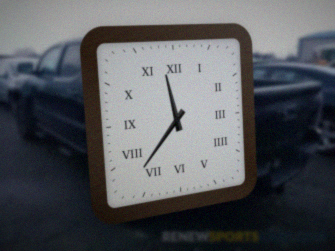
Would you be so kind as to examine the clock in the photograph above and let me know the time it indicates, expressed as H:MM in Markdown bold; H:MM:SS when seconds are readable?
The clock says **11:37**
